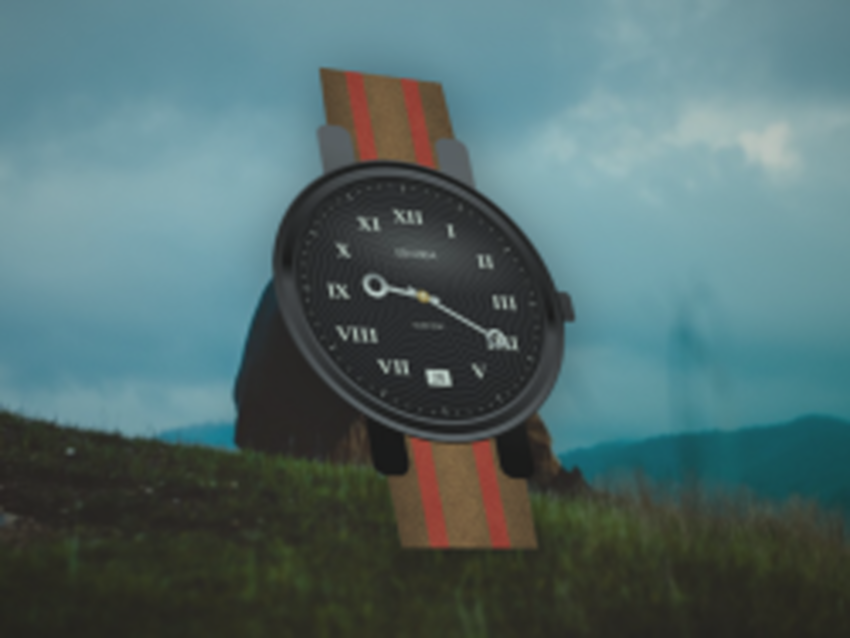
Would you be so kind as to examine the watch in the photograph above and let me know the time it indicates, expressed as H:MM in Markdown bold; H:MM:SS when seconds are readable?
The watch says **9:20**
